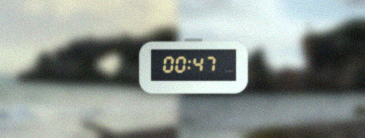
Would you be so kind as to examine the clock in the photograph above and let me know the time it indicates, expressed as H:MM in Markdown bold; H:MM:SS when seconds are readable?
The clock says **0:47**
